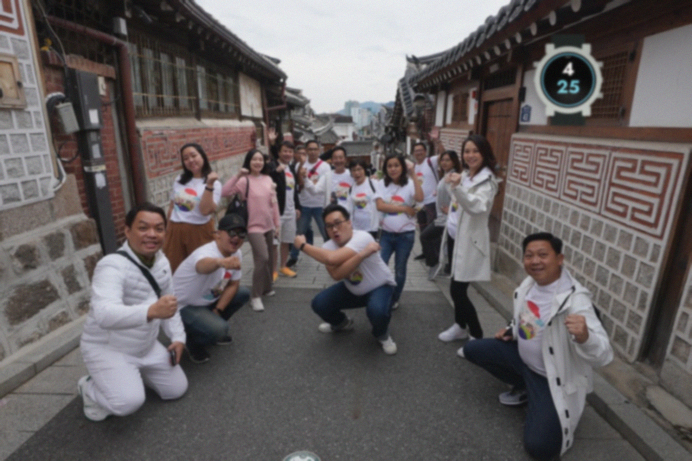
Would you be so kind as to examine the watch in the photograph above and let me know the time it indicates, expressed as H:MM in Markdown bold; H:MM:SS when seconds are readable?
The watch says **4:25**
